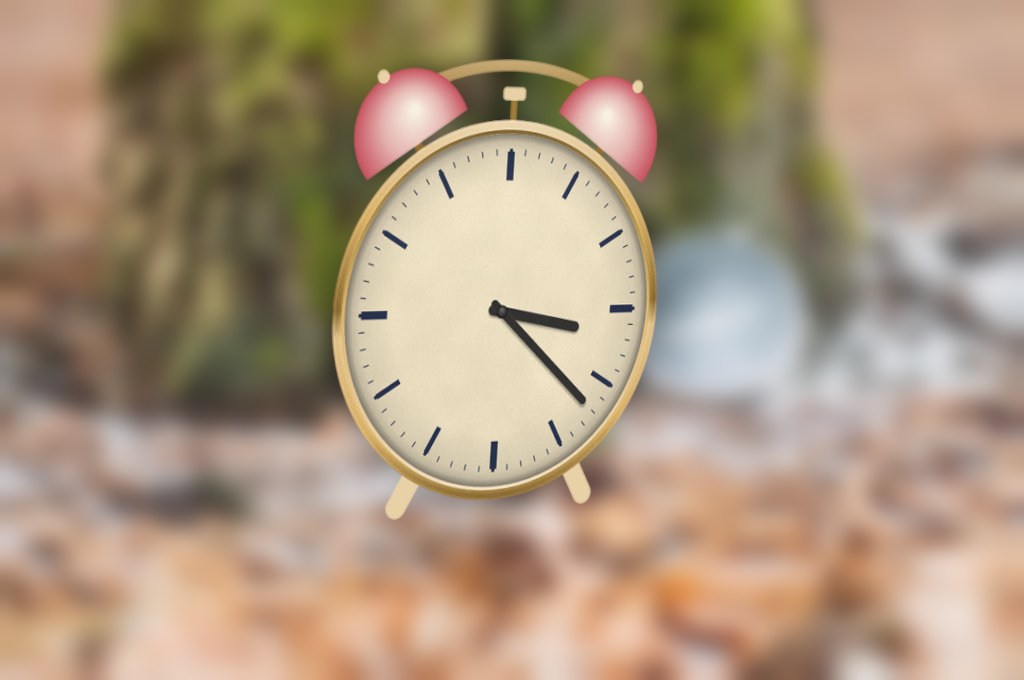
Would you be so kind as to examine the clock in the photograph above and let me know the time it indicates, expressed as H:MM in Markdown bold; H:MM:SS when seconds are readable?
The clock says **3:22**
